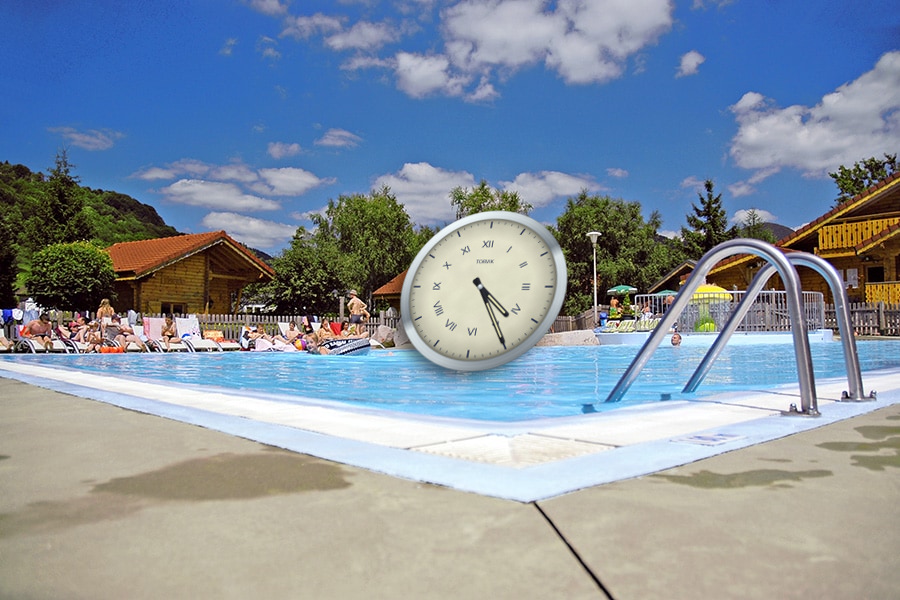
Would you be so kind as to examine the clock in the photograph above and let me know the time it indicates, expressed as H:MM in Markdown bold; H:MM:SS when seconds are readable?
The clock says **4:25**
